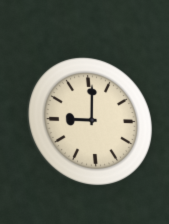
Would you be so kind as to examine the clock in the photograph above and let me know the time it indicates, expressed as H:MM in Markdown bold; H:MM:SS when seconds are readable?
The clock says **9:01**
